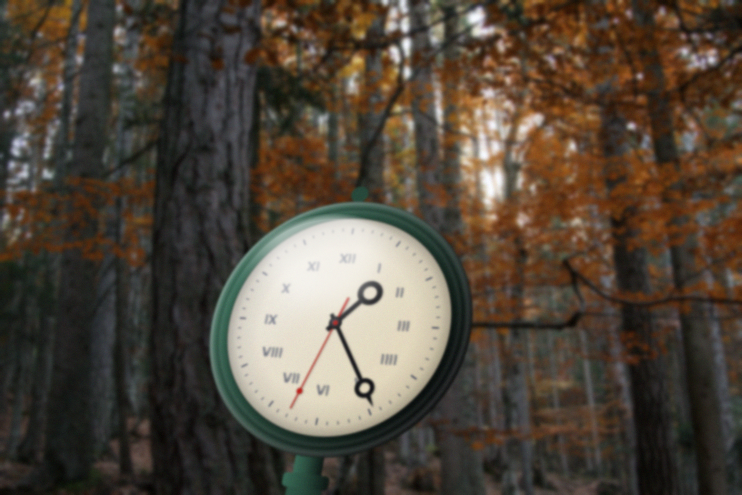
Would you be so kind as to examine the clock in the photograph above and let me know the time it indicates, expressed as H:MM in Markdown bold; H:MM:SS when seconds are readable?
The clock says **1:24:33**
